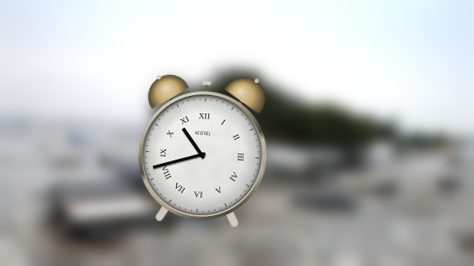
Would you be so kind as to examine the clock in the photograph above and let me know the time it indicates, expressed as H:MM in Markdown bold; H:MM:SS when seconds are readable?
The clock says **10:42**
